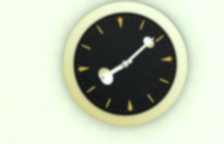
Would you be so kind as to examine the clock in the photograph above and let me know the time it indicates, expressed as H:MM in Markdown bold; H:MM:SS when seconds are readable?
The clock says **8:09**
